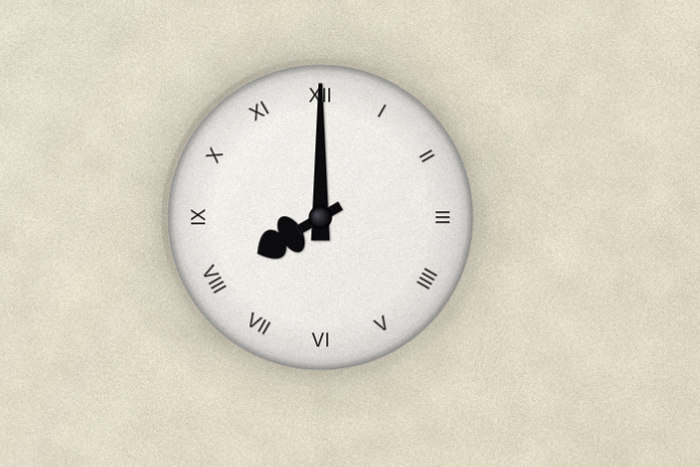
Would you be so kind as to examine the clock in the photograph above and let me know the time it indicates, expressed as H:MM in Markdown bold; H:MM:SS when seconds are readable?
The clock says **8:00**
